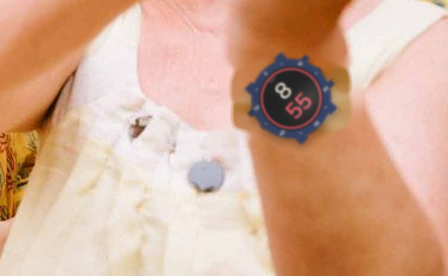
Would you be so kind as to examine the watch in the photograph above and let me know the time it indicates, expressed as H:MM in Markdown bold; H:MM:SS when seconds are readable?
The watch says **8:55**
